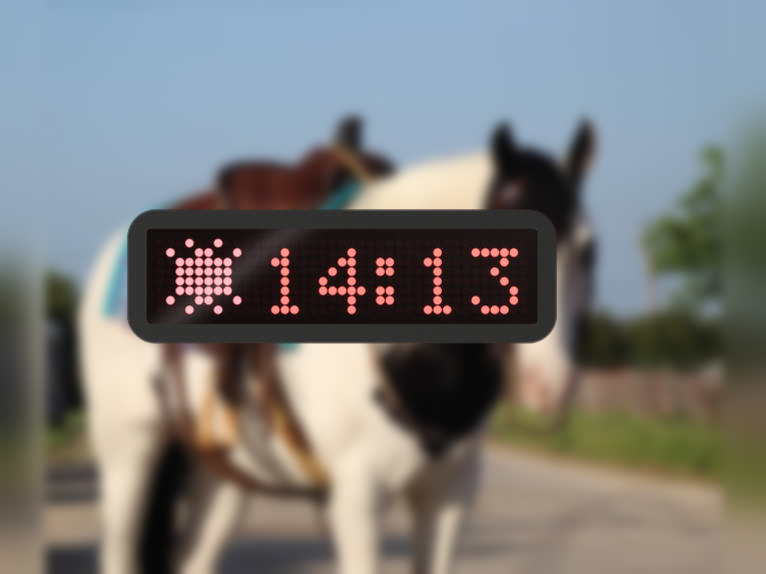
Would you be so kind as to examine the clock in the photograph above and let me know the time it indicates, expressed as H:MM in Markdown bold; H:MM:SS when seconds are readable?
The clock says **14:13**
